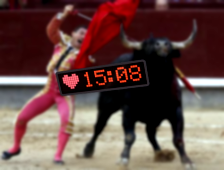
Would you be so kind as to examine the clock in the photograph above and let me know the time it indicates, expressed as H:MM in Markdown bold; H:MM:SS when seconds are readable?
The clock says **15:08**
